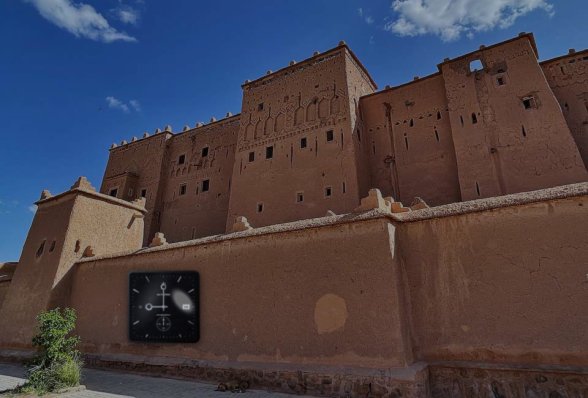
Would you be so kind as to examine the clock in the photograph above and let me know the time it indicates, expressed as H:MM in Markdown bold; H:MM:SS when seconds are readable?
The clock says **9:00**
